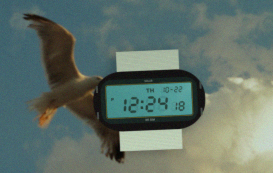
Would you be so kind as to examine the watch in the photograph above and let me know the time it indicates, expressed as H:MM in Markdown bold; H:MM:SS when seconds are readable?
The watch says **12:24:18**
